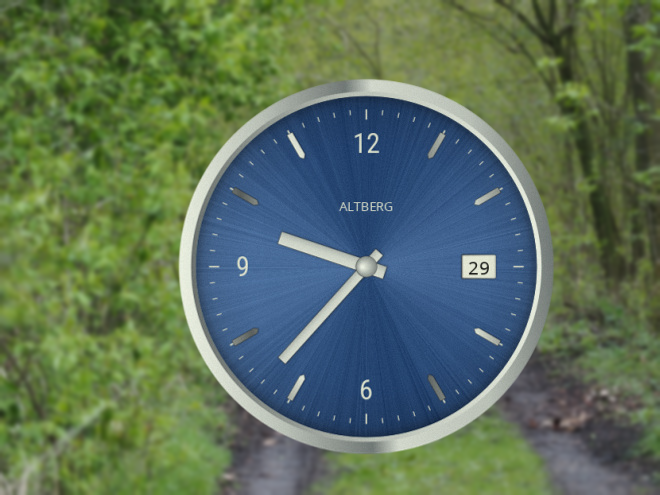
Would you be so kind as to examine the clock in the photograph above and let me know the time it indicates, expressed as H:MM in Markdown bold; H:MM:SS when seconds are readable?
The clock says **9:37**
